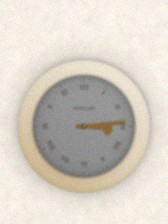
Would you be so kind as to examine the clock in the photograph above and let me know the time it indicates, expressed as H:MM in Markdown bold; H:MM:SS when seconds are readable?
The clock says **3:14**
